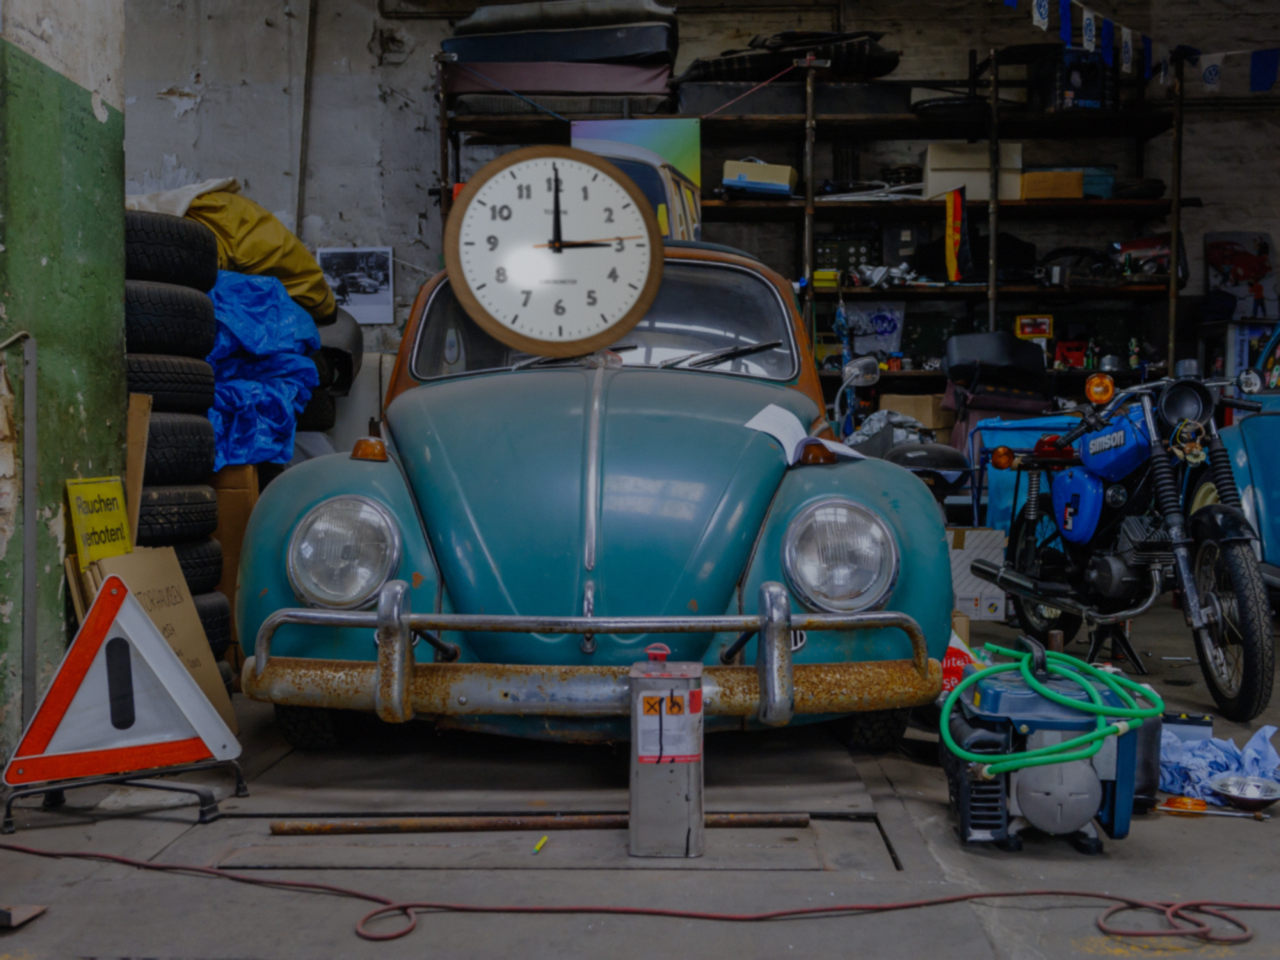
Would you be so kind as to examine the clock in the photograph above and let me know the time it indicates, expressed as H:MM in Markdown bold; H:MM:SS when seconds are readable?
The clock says **3:00:14**
